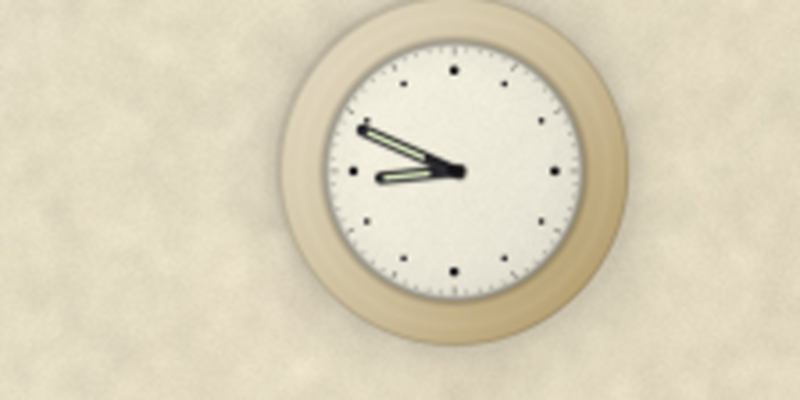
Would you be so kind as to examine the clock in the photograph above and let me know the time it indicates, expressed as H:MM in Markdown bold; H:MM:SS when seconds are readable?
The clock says **8:49**
